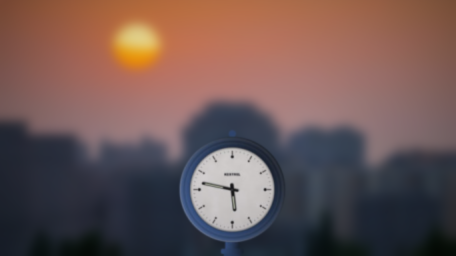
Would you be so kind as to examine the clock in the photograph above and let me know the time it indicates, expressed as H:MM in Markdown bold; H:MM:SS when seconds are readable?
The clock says **5:47**
